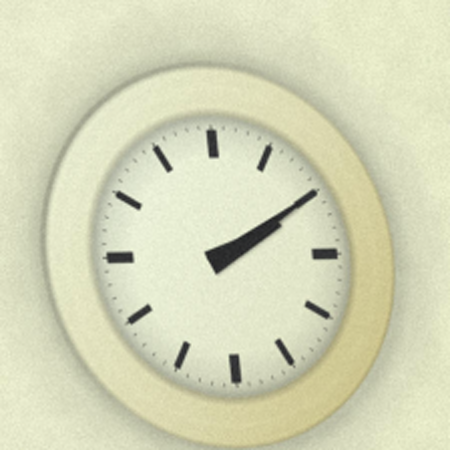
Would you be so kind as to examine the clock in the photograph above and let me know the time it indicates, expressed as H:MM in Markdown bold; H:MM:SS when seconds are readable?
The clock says **2:10**
